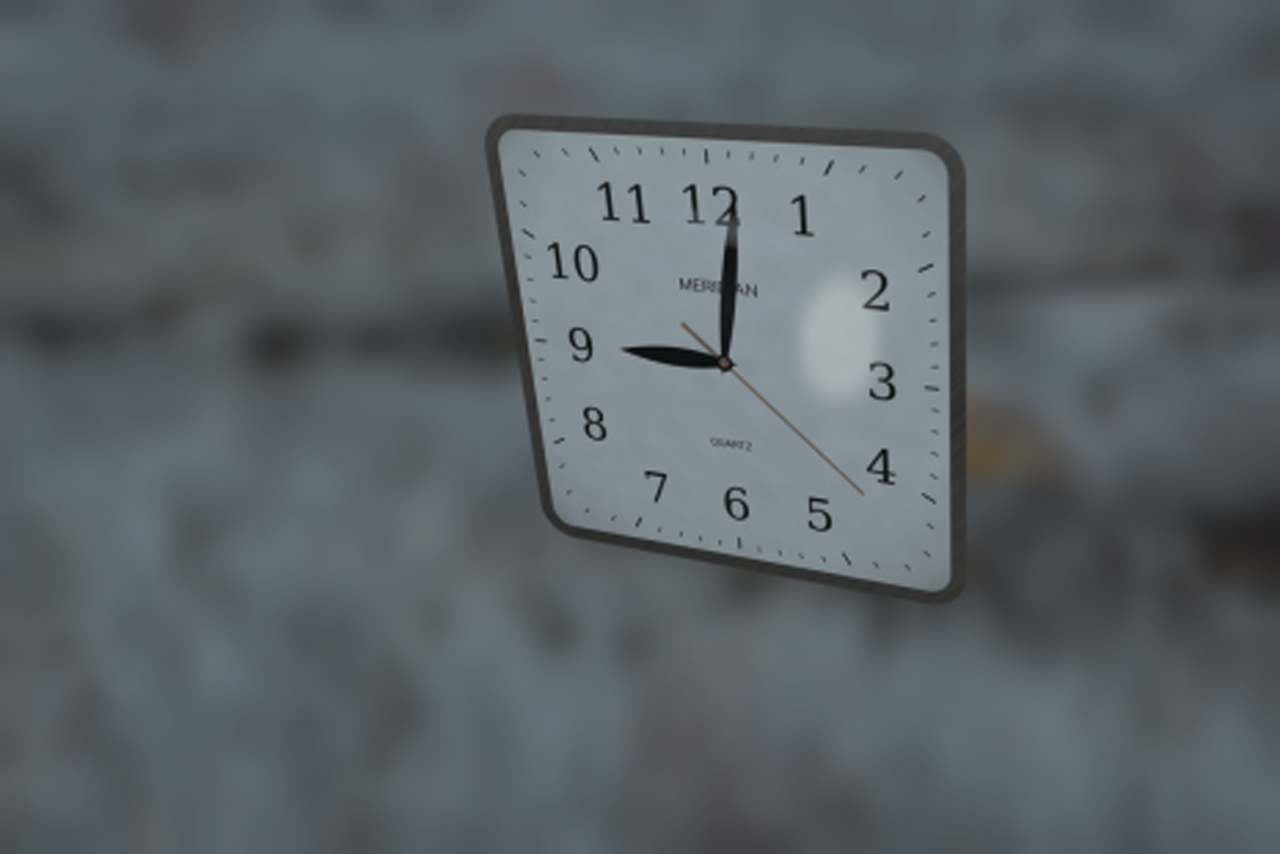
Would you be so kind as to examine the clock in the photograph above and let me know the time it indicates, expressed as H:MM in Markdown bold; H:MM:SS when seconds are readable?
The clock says **9:01:22**
